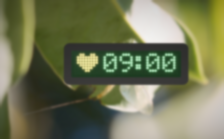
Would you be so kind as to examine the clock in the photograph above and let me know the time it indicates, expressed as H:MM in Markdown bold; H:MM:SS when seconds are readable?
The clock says **9:00**
